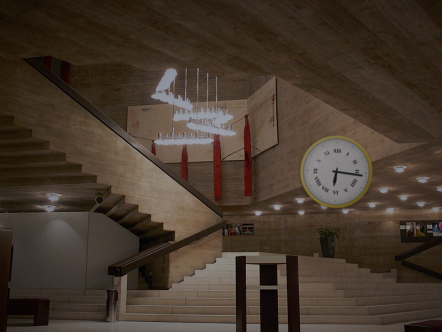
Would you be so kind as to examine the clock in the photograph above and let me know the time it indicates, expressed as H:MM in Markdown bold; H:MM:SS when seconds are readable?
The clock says **6:16**
